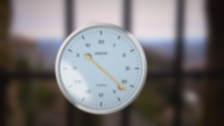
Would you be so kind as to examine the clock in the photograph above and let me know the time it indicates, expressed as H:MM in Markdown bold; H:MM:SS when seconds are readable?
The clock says **10:22**
